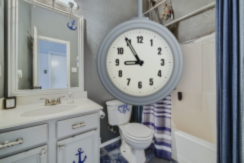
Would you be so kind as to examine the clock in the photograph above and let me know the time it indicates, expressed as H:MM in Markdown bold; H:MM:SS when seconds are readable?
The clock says **8:55**
